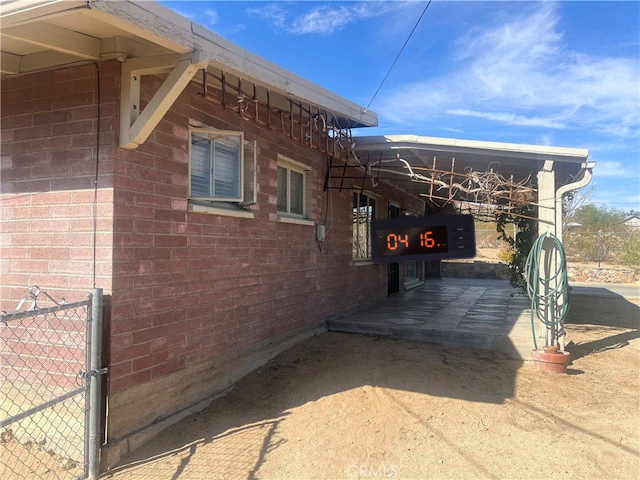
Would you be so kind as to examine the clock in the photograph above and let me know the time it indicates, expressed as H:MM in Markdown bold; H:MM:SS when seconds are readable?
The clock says **4:16**
